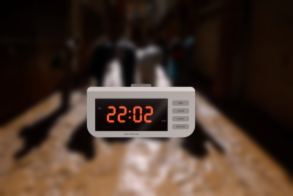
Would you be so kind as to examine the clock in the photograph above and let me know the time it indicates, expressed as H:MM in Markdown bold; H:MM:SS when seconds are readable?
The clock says **22:02**
